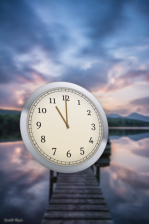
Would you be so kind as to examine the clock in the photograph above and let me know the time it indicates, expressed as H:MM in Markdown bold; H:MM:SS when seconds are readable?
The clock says **11:00**
